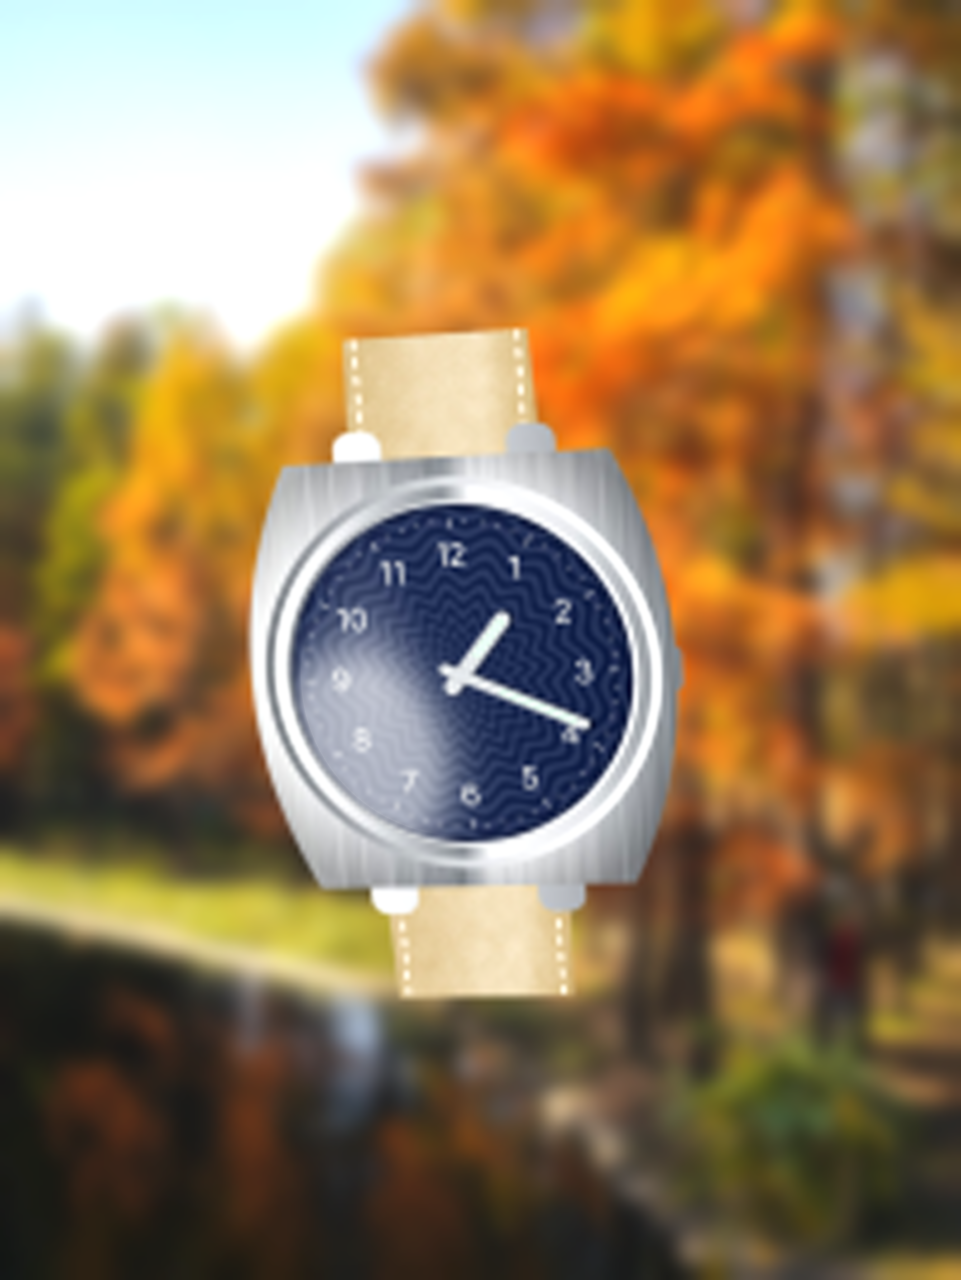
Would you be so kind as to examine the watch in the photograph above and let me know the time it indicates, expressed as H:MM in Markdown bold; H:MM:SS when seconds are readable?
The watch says **1:19**
